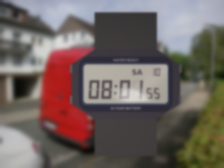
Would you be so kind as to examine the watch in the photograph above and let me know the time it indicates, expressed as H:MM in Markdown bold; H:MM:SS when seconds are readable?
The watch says **8:01:55**
